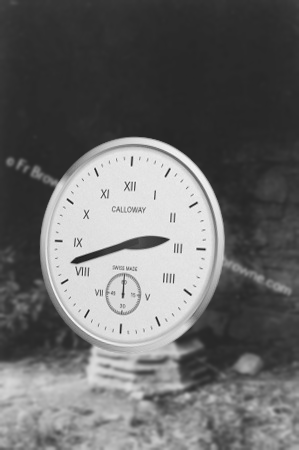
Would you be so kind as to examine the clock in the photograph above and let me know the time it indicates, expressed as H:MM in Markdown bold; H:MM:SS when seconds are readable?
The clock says **2:42**
